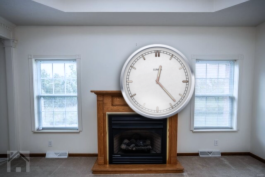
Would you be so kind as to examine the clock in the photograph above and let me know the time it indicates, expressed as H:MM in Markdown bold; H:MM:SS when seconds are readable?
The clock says **12:23**
